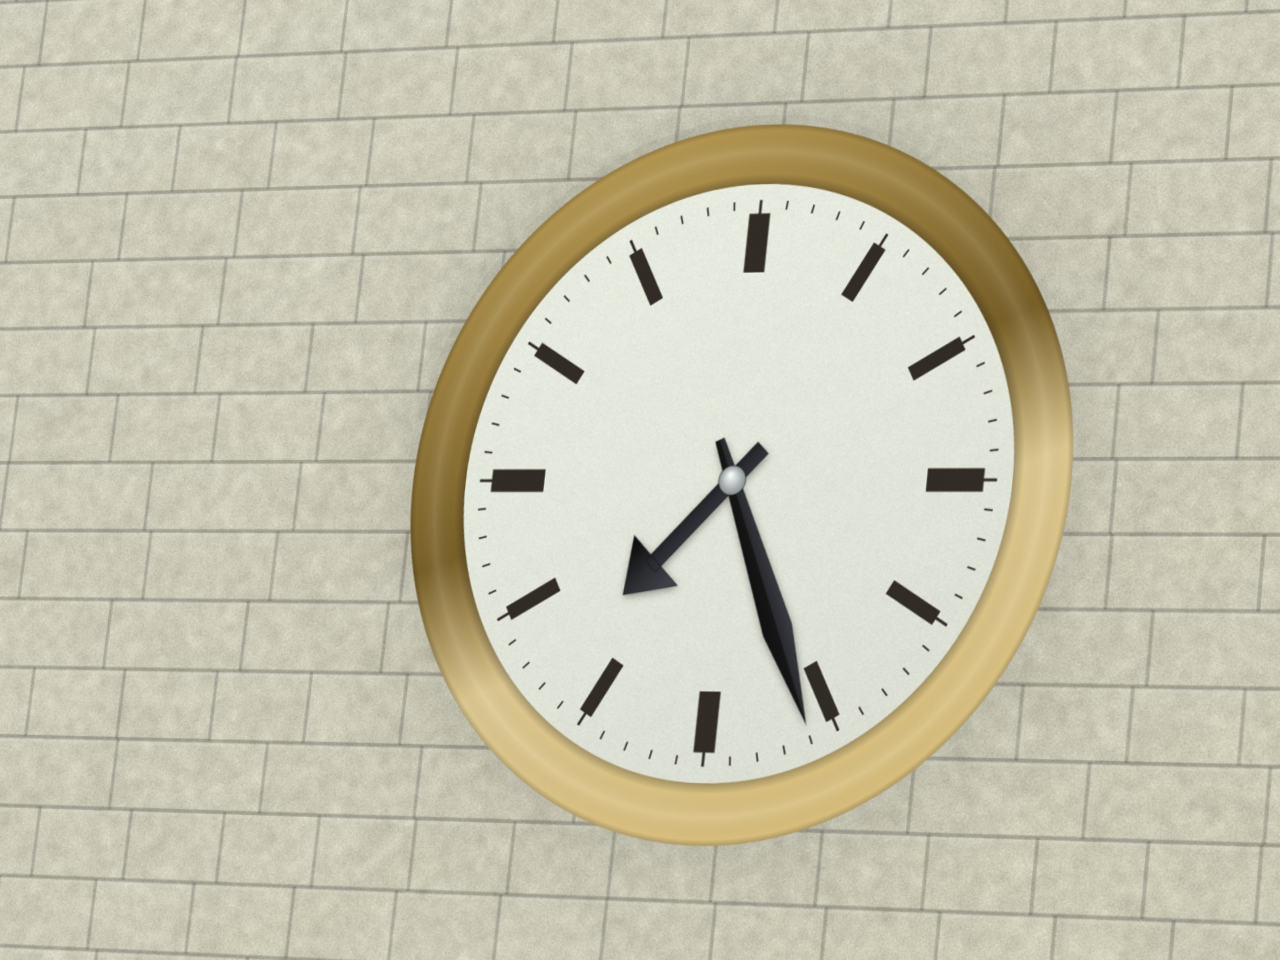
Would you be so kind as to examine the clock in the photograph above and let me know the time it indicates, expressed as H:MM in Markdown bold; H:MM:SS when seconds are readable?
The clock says **7:26**
